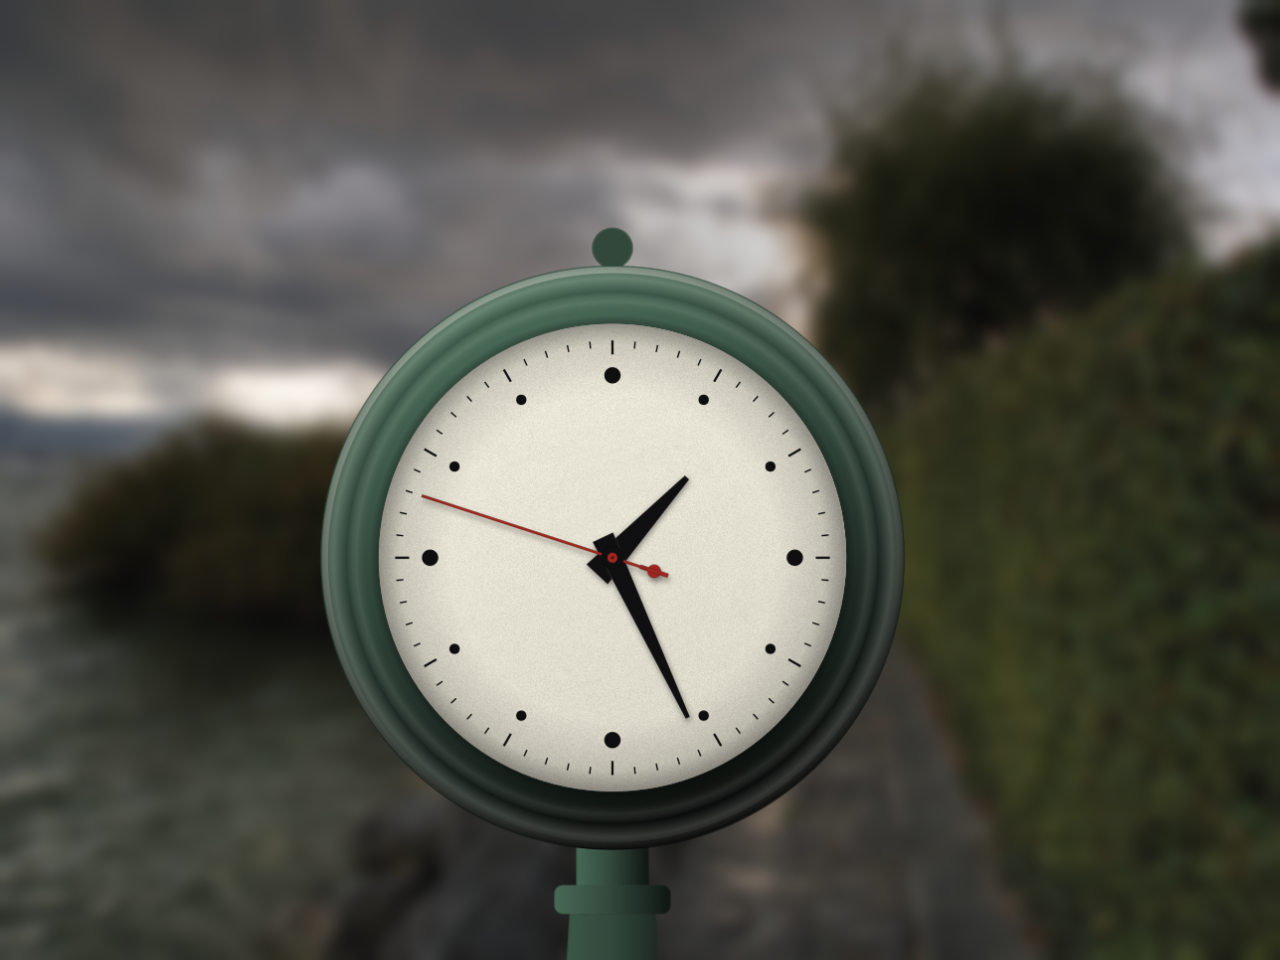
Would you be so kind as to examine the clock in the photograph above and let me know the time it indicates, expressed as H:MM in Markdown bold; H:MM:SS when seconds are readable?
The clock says **1:25:48**
